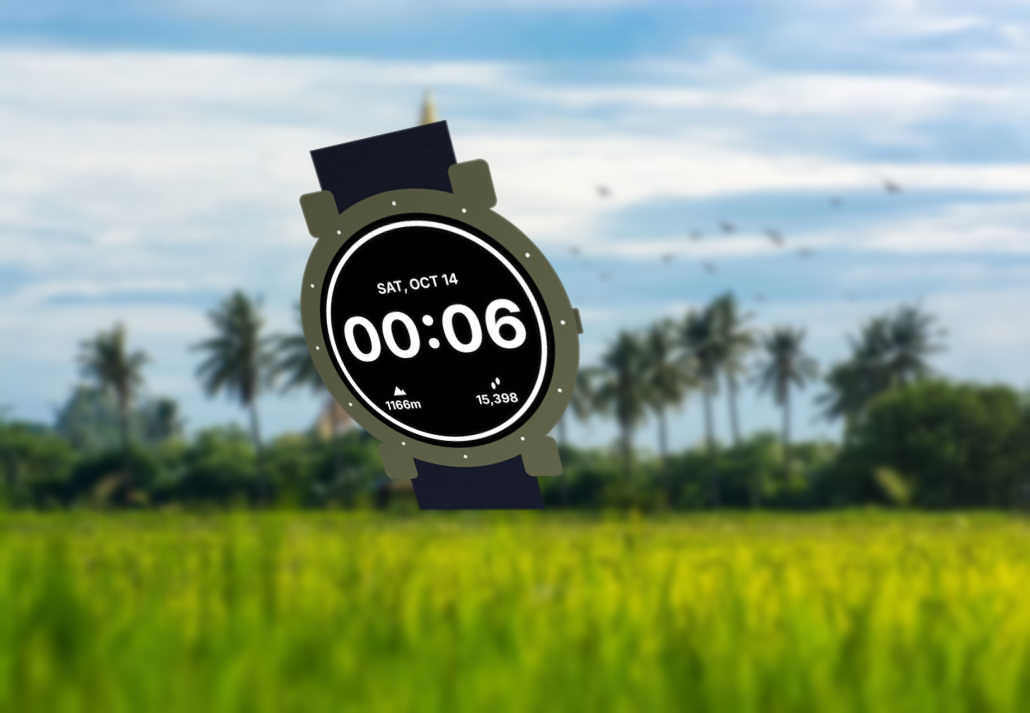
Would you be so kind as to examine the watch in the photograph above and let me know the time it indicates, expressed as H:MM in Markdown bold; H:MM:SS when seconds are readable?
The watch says **0:06**
